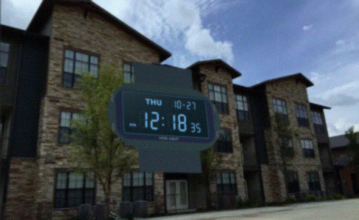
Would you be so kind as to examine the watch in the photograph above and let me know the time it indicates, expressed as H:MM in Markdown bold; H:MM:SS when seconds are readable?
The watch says **12:18**
